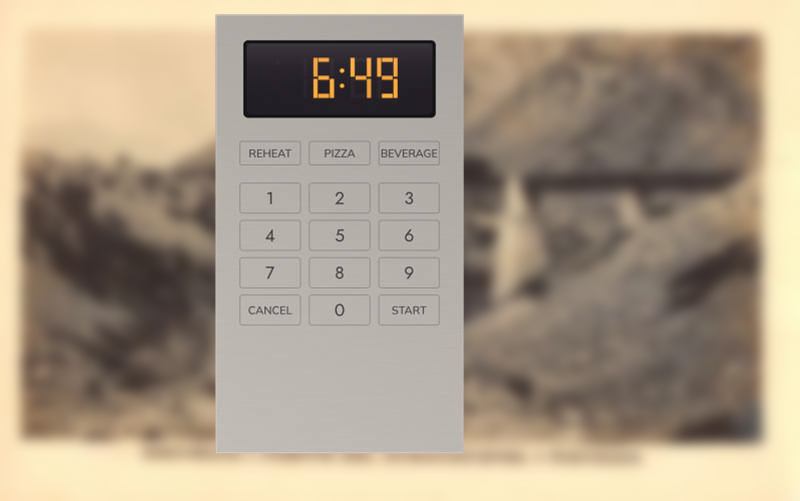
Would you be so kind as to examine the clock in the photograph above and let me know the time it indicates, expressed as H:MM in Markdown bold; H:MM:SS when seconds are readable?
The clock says **6:49**
